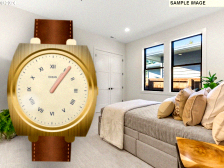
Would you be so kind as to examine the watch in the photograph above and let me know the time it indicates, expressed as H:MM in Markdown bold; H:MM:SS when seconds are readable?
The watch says **1:06**
